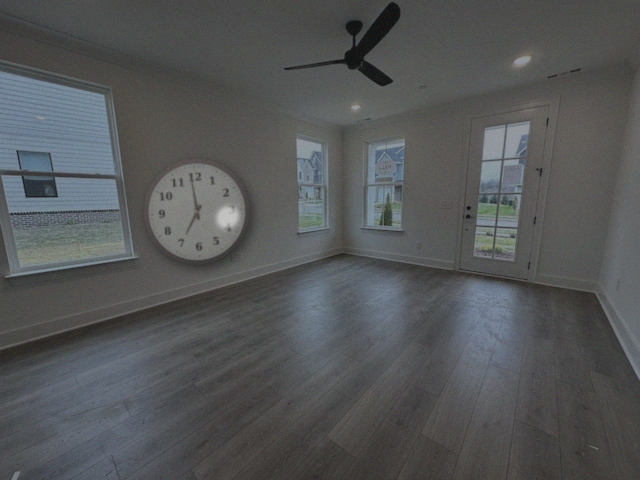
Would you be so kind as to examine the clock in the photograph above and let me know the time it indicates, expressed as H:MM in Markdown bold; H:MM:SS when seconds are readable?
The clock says **6:59**
